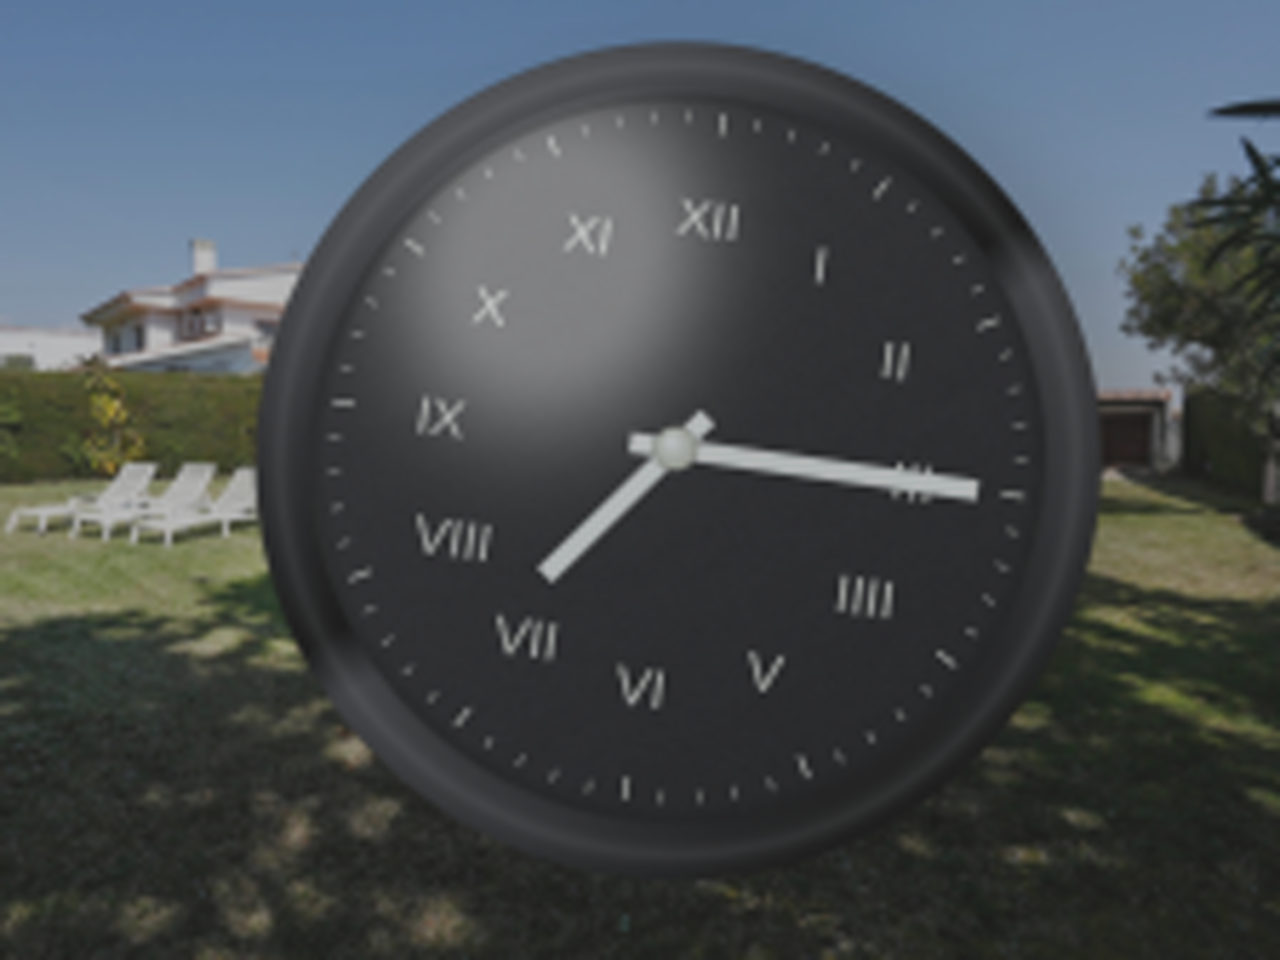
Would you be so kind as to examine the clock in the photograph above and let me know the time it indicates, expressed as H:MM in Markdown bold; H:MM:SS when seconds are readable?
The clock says **7:15**
